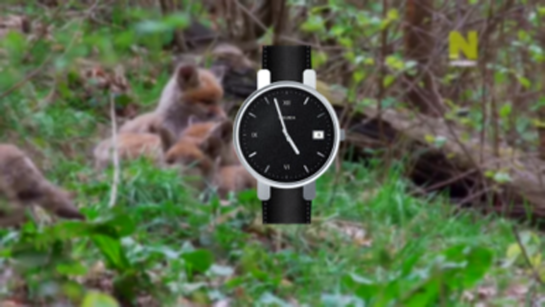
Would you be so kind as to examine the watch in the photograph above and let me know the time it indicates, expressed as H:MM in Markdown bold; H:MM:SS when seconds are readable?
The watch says **4:57**
